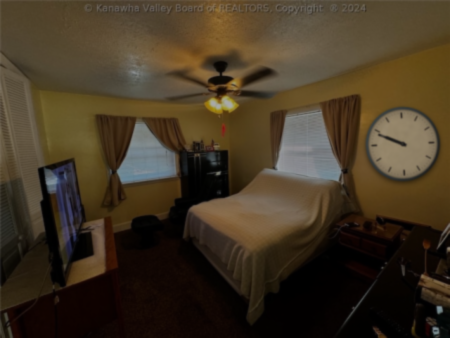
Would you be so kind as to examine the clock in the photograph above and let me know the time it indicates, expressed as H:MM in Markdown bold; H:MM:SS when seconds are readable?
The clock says **9:49**
